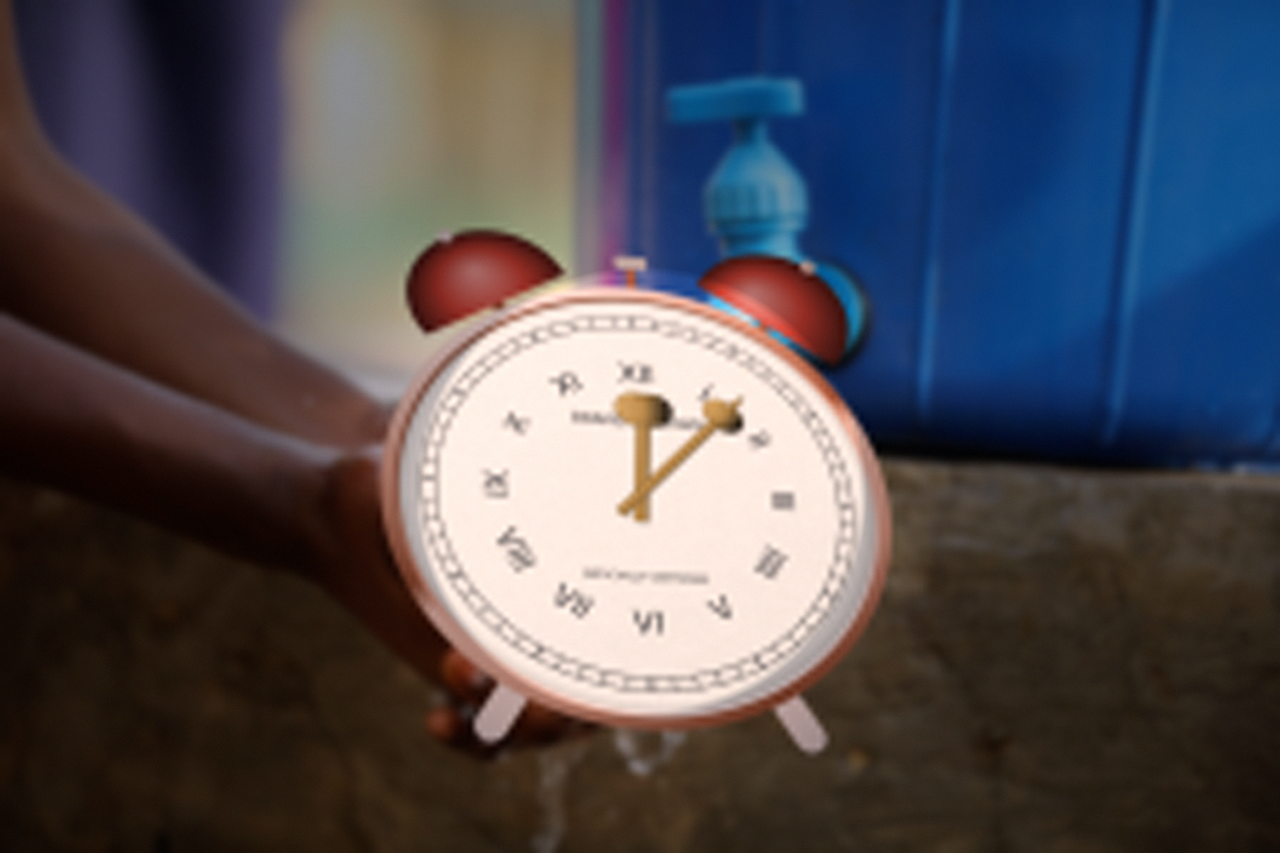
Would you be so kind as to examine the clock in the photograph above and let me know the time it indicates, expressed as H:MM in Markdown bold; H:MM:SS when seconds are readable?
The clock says **12:07**
